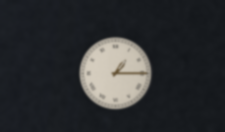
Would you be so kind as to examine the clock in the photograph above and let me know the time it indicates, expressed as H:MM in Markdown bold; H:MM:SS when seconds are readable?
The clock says **1:15**
